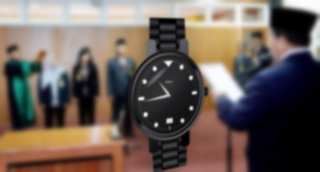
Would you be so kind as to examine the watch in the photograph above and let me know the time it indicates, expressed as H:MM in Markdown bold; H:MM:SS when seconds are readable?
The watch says **10:44**
